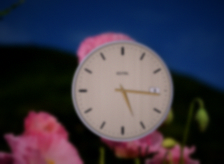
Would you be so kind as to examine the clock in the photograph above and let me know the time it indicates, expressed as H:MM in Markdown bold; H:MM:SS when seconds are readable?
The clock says **5:16**
